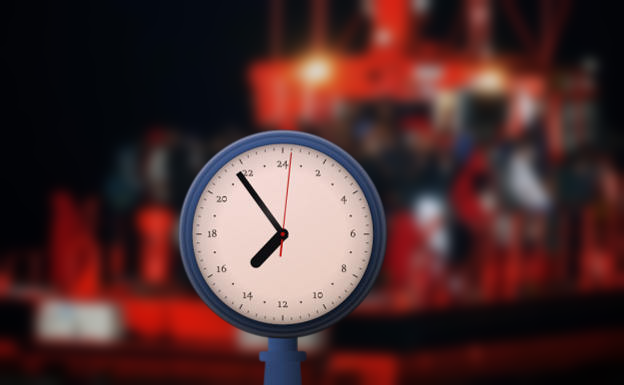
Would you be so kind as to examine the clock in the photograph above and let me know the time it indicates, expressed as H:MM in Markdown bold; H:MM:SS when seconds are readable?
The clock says **14:54:01**
